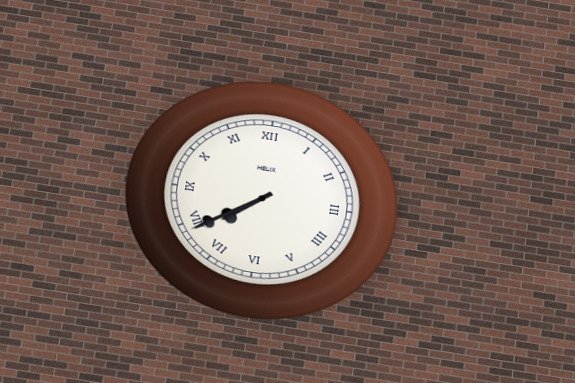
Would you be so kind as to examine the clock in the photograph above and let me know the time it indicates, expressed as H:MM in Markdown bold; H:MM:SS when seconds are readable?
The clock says **7:39**
